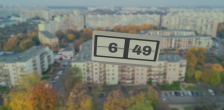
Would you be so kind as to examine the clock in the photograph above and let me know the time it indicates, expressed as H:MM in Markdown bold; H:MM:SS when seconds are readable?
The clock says **6:49**
